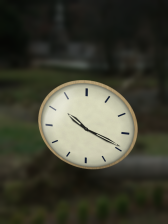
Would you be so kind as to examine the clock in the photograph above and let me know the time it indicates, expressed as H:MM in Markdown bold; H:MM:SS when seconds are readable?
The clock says **10:19**
